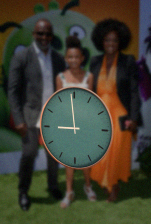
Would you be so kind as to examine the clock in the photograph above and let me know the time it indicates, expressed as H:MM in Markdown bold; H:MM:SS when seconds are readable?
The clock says **8:59**
